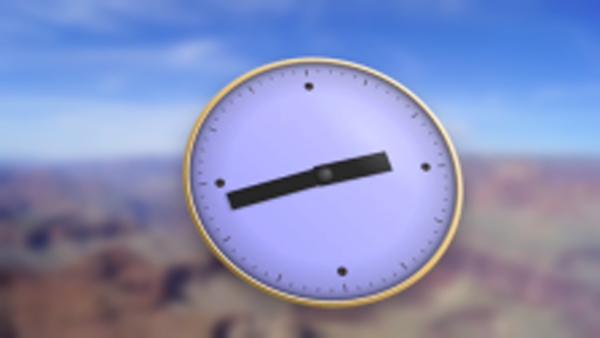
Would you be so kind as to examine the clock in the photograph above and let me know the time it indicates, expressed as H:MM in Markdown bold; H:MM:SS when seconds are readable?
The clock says **2:43**
